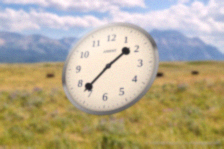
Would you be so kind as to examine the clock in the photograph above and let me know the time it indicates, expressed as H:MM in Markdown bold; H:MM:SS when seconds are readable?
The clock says **1:37**
